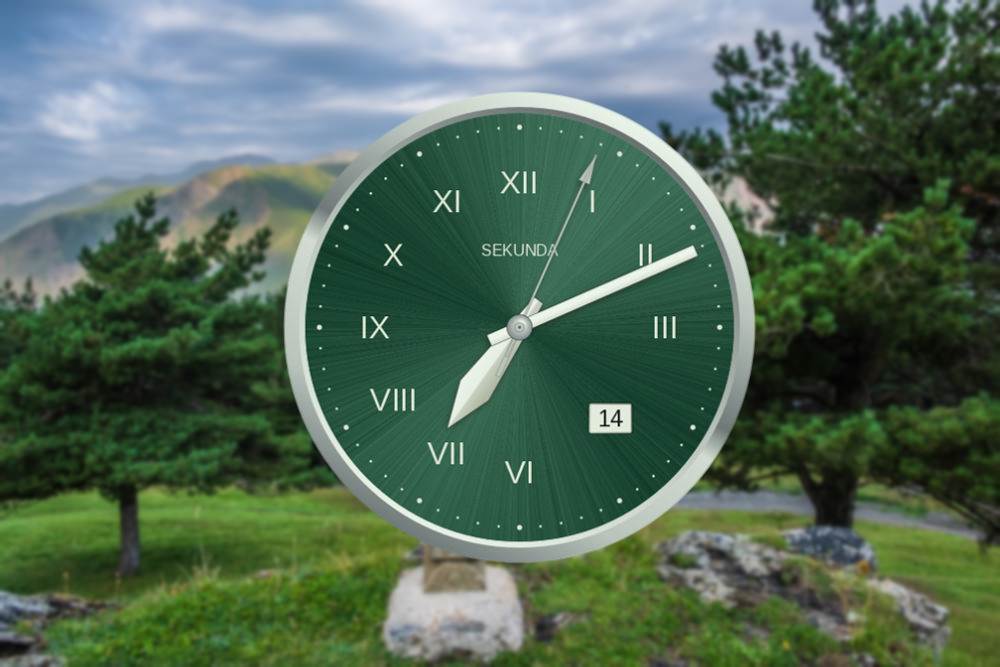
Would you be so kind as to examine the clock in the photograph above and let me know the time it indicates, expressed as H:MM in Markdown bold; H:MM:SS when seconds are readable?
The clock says **7:11:04**
